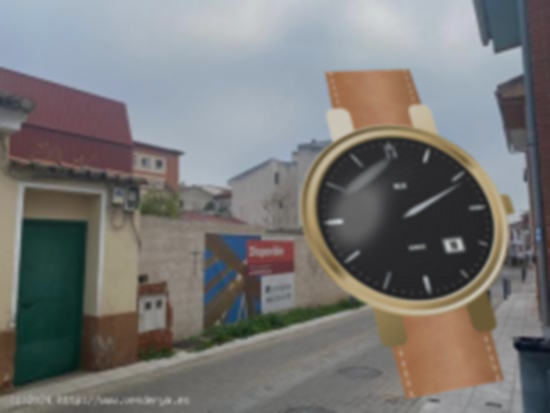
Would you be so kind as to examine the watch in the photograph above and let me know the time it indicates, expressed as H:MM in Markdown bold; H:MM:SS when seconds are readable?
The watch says **2:11**
